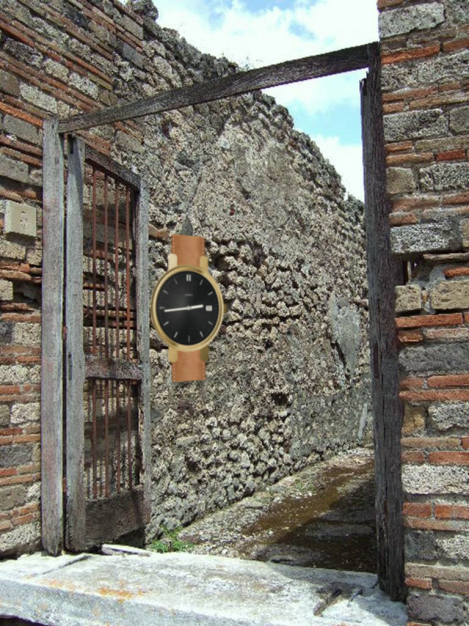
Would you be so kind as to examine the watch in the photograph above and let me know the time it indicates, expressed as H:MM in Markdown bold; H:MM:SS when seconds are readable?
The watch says **2:44**
